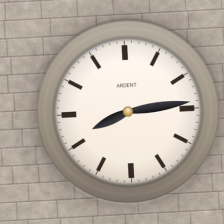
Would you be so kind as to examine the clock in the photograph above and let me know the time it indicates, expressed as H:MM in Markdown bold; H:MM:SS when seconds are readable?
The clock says **8:14**
